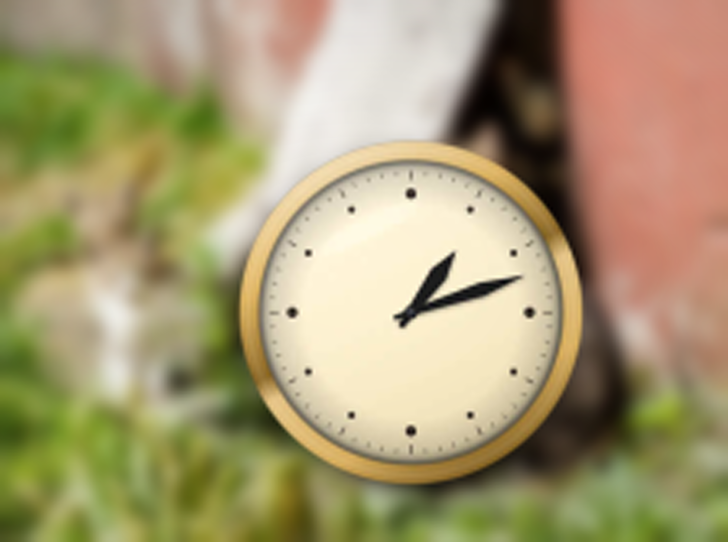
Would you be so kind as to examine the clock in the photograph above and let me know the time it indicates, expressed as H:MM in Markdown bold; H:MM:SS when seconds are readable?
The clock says **1:12**
